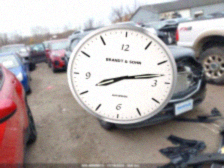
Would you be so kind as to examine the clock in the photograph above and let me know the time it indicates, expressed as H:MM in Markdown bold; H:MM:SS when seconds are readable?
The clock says **8:13**
